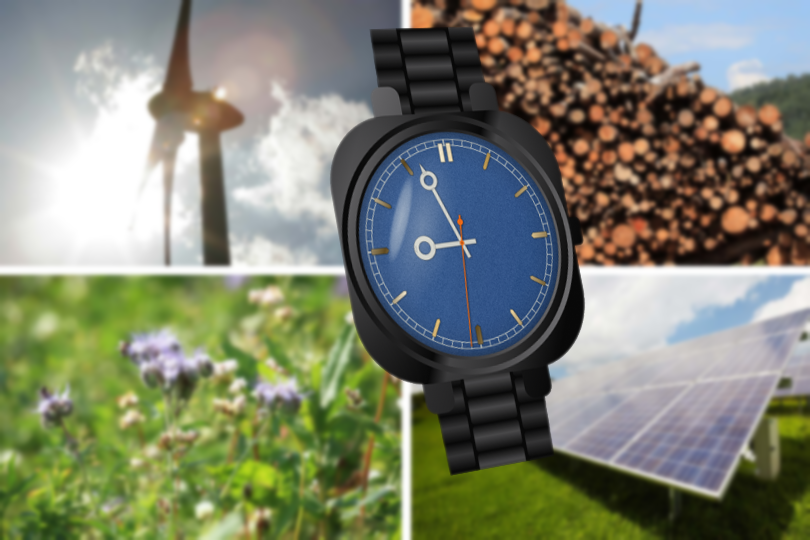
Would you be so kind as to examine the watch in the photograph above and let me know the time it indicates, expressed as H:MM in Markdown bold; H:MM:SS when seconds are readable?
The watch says **8:56:31**
